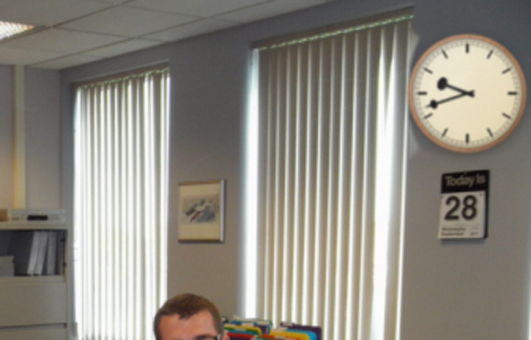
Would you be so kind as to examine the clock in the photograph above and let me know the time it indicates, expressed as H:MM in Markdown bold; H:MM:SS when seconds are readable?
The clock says **9:42**
